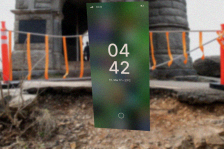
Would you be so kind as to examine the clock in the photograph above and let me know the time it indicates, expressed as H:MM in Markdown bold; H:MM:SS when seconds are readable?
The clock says **4:42**
